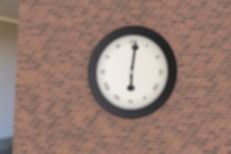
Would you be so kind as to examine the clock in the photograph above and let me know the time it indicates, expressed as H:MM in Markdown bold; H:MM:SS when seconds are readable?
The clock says **6:01**
